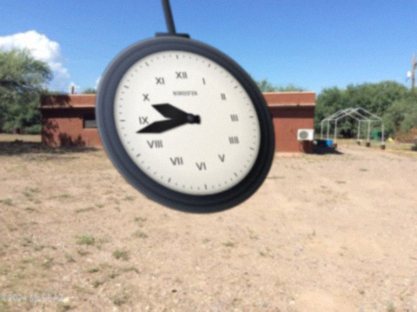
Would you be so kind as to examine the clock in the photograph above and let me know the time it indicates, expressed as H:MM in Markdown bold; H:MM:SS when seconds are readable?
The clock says **9:43**
